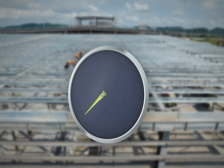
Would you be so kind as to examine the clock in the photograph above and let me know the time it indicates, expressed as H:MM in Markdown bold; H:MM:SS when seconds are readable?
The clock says **7:38**
